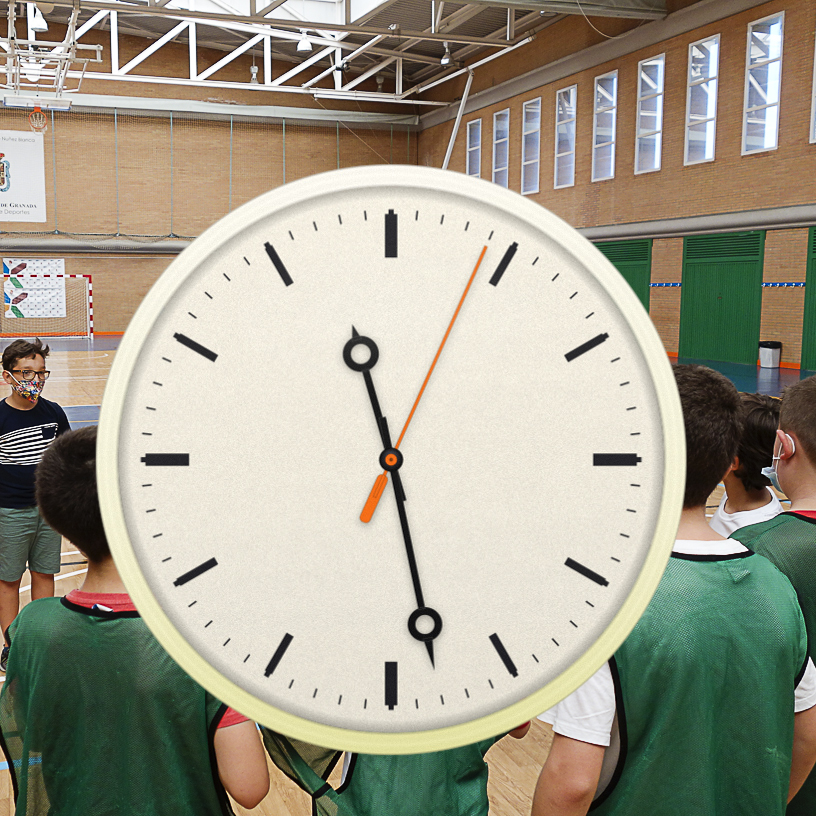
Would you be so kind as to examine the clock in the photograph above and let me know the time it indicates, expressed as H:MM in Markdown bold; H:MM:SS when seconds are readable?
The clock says **11:28:04**
